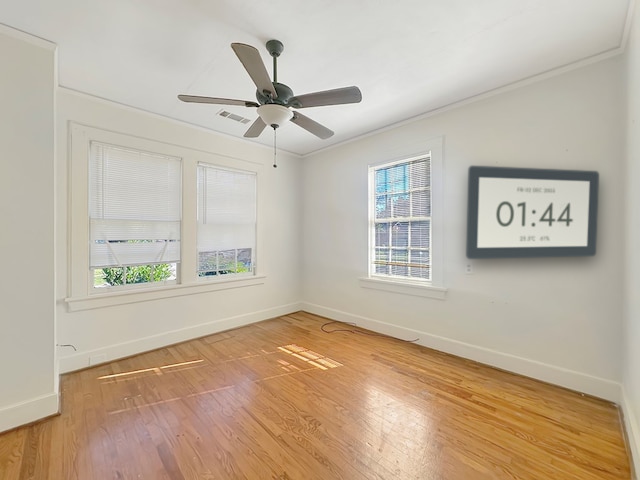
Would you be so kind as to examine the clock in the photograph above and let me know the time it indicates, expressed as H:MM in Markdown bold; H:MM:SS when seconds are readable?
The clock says **1:44**
